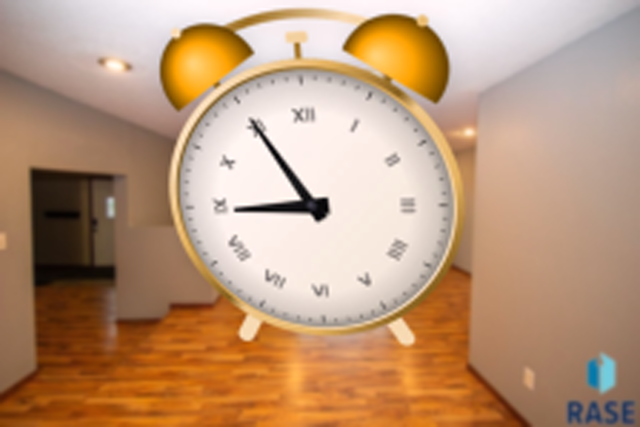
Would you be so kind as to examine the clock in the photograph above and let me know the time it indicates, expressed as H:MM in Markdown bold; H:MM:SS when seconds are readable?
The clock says **8:55**
